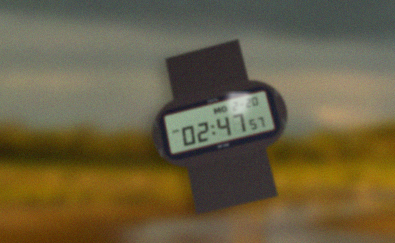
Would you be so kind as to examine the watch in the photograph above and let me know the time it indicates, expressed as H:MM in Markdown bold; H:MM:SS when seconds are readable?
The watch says **2:47**
